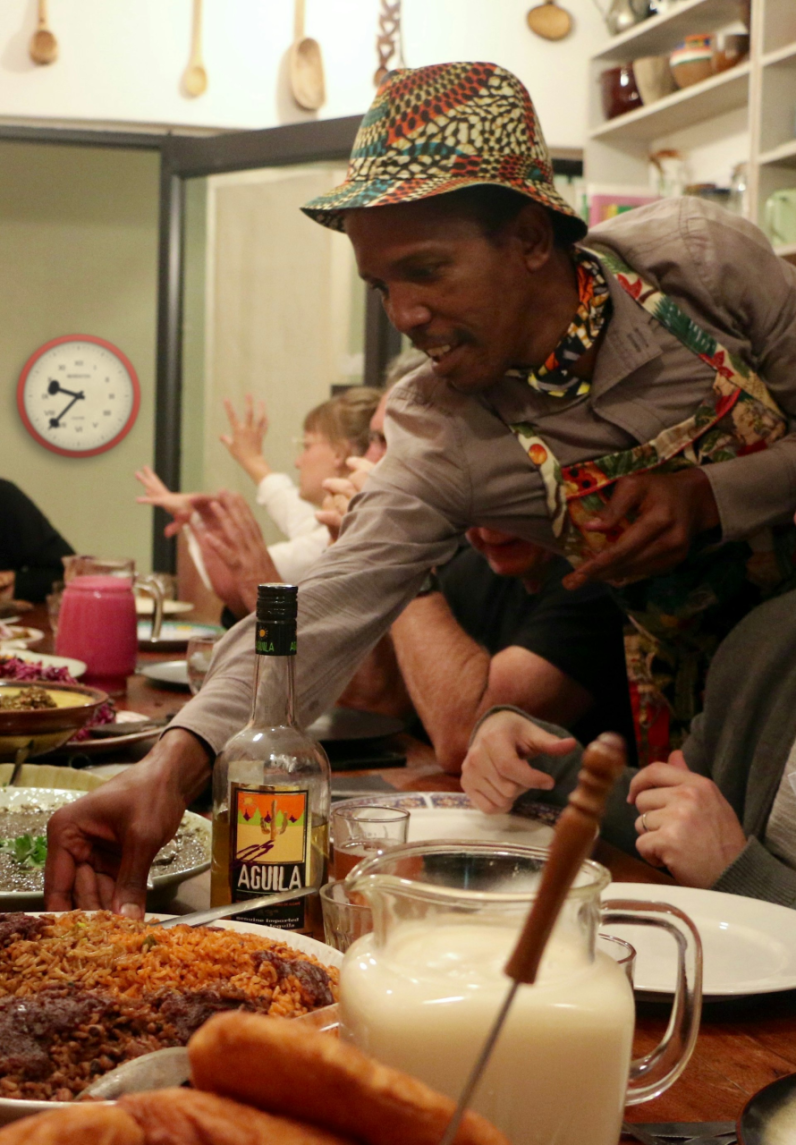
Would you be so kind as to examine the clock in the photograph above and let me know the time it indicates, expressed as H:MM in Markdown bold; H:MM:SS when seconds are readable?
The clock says **9:37**
